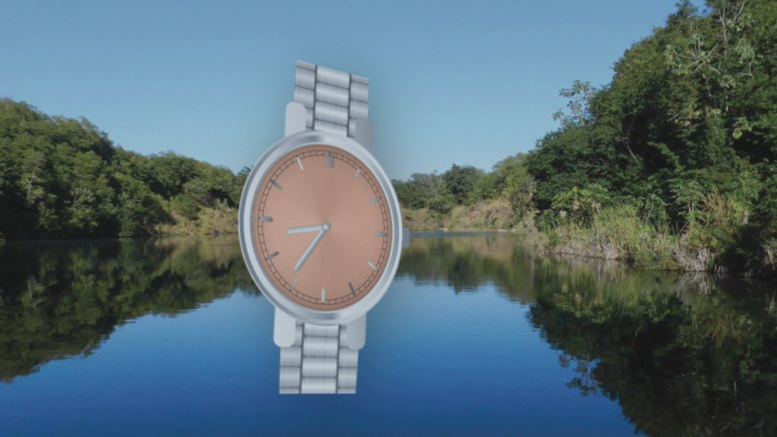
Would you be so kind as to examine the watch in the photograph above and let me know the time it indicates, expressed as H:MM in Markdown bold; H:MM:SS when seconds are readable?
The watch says **8:36**
